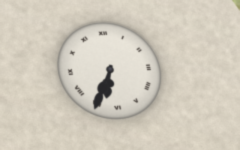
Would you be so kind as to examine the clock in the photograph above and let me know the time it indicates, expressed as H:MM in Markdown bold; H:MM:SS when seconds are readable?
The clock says **6:35**
